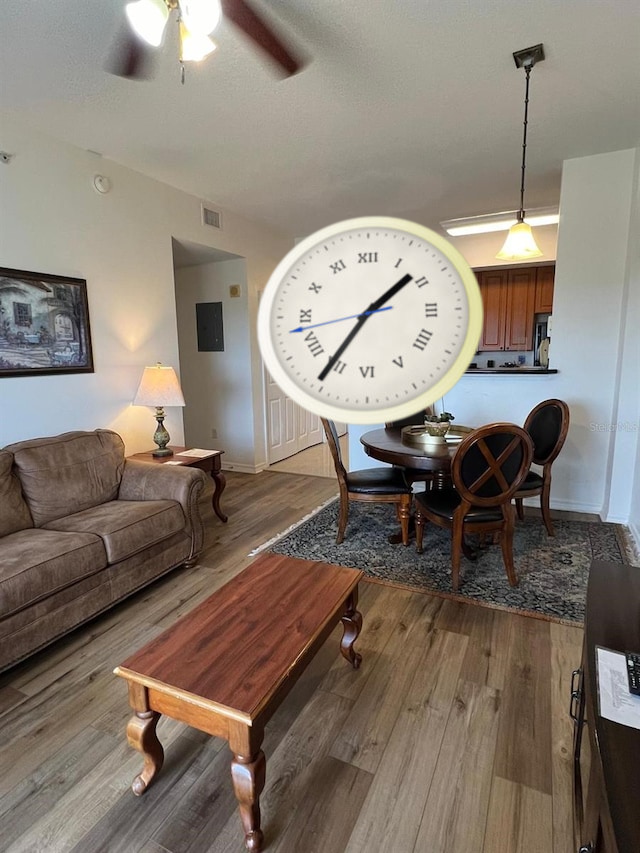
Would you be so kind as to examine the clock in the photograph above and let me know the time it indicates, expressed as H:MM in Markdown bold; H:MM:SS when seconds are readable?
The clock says **1:35:43**
